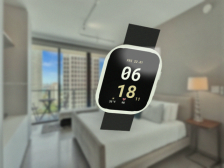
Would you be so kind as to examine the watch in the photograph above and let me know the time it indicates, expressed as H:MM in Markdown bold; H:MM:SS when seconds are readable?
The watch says **6:18**
